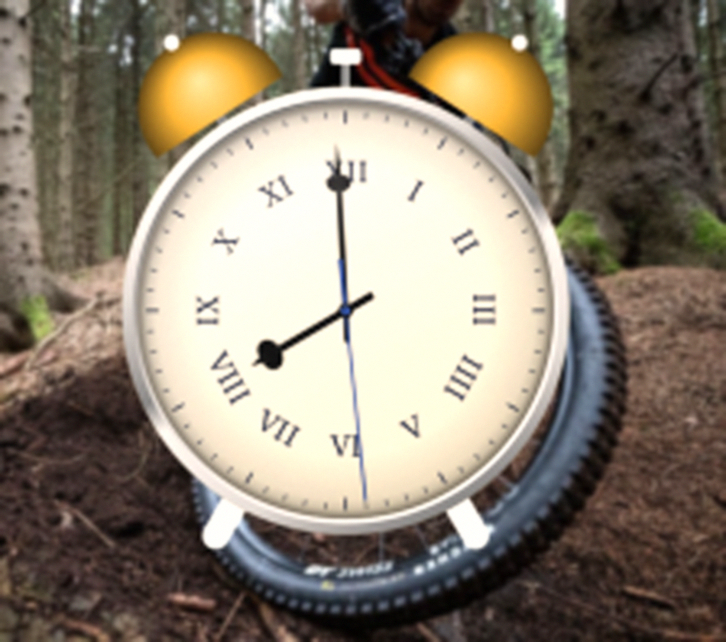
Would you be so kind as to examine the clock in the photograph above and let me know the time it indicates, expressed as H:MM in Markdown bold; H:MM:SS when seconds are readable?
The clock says **7:59:29**
